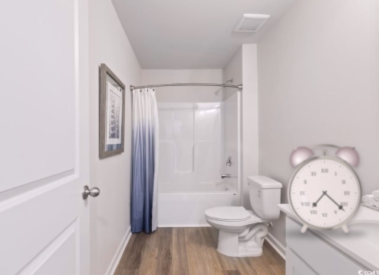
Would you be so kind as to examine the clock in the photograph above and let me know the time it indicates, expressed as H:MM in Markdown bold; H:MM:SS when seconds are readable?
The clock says **7:22**
